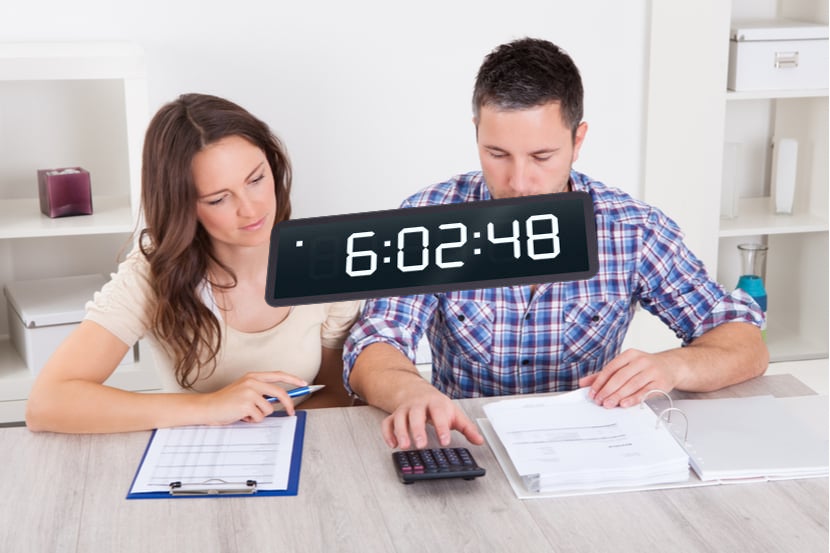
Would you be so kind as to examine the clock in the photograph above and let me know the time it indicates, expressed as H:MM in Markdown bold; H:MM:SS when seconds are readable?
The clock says **6:02:48**
